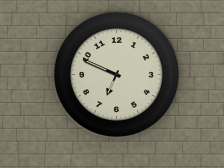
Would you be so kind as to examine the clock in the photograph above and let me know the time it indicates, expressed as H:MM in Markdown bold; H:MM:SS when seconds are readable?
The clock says **6:49**
